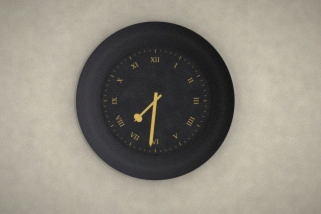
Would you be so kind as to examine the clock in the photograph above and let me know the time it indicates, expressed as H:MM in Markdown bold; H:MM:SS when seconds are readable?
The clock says **7:31**
